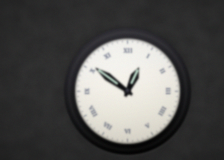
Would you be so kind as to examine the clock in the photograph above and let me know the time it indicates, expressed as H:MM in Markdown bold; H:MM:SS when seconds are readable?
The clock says **12:51**
